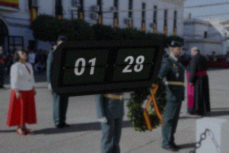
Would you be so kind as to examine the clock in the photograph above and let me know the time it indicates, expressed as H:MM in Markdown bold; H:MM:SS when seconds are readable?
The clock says **1:28**
